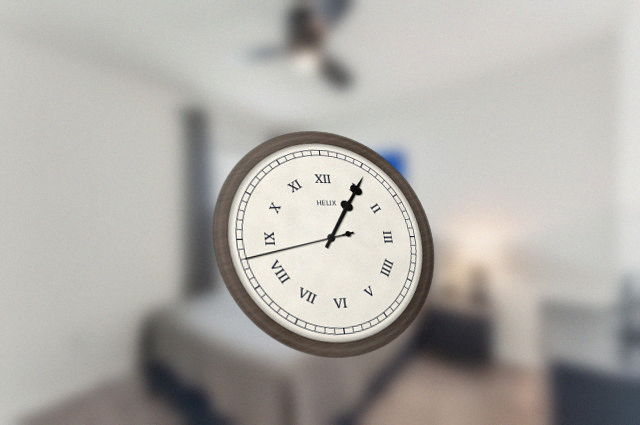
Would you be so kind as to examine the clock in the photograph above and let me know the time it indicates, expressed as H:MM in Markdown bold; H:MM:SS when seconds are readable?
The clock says **1:05:43**
